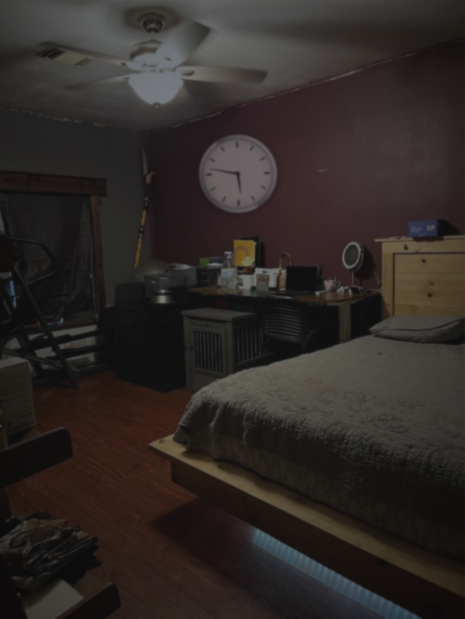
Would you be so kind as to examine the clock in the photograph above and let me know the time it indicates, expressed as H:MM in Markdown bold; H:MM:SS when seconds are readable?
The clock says **5:47**
